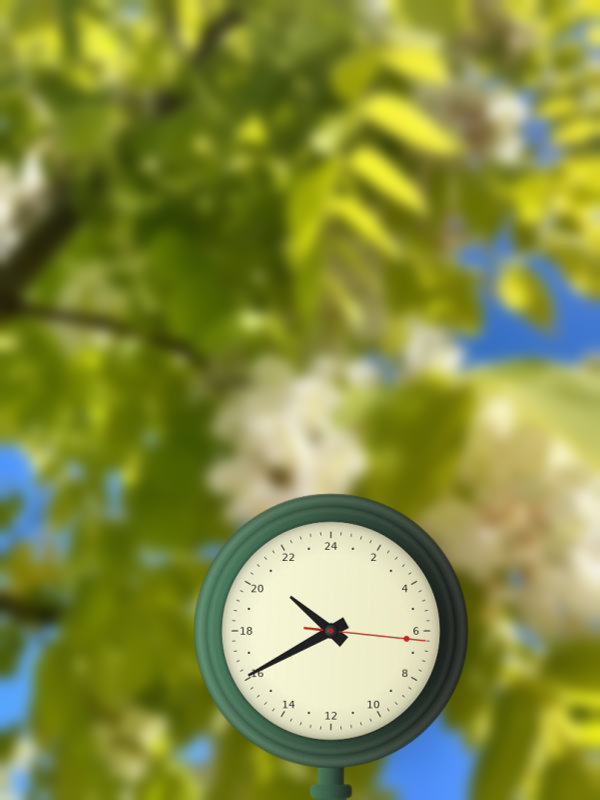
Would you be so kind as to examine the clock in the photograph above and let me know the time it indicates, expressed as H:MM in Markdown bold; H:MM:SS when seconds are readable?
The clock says **20:40:16**
